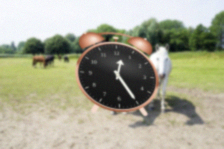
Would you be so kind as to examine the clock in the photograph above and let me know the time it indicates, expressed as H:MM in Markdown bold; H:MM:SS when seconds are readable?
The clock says **12:25**
